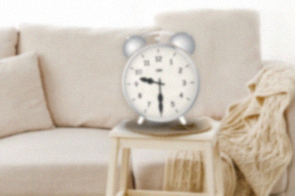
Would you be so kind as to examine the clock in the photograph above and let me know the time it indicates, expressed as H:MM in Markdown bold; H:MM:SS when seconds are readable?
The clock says **9:30**
